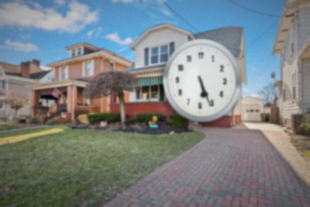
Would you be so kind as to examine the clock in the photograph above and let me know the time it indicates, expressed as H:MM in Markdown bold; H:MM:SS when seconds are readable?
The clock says **5:26**
